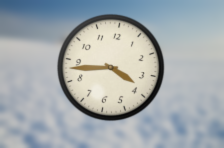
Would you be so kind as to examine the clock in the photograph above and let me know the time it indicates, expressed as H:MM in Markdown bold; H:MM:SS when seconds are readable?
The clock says **3:43**
